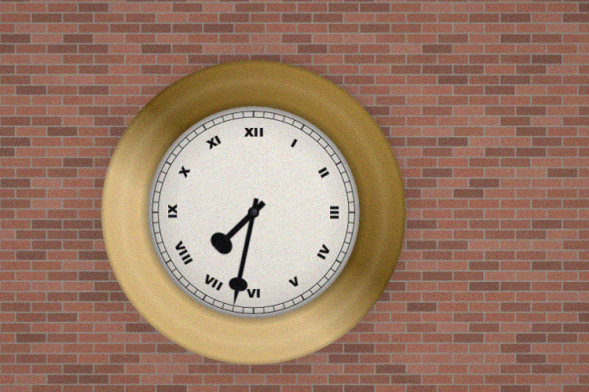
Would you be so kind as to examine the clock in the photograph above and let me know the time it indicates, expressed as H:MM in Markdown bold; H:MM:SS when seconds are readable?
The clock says **7:32**
